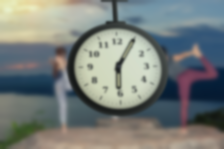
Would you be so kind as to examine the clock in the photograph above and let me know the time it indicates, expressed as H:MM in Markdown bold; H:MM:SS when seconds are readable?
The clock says **6:05**
